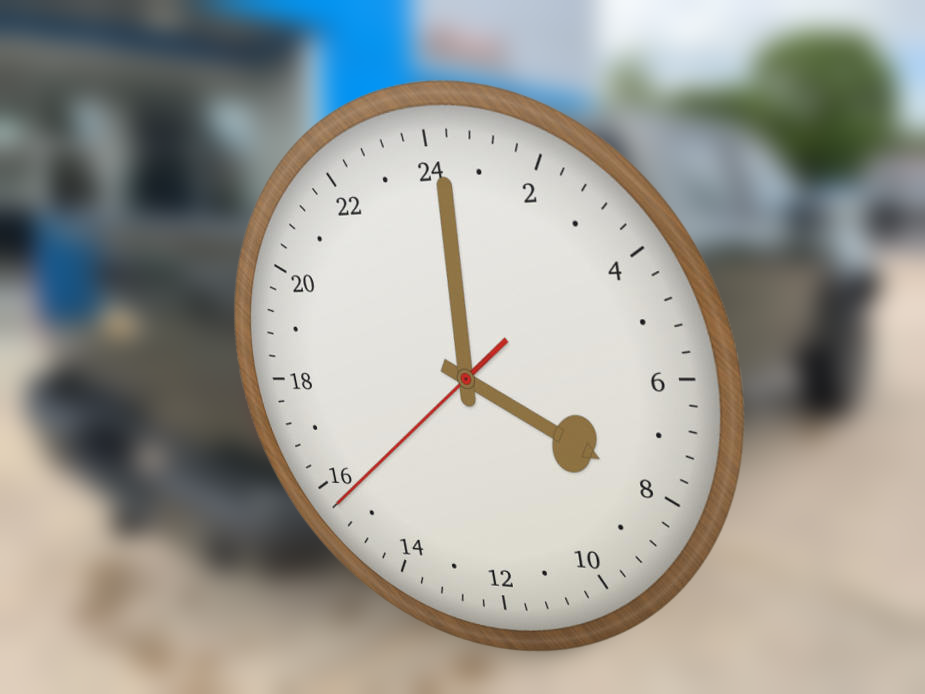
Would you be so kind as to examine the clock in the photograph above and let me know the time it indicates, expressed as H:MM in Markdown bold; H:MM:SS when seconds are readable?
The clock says **8:00:39**
